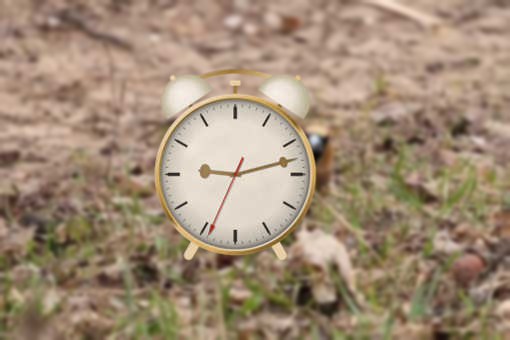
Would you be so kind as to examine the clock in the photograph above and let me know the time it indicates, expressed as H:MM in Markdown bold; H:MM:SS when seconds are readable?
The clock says **9:12:34**
